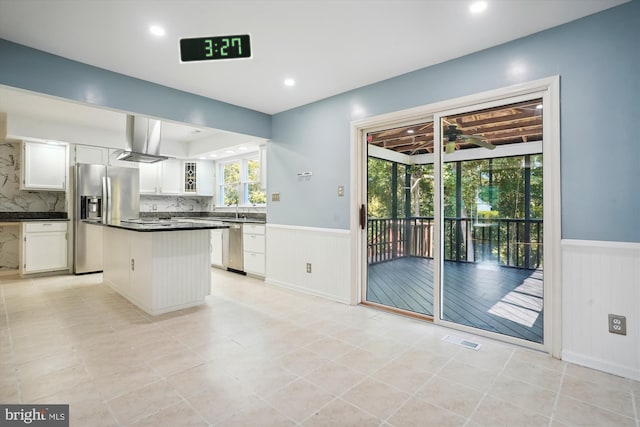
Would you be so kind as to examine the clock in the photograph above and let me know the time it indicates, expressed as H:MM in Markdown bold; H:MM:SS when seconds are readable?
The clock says **3:27**
